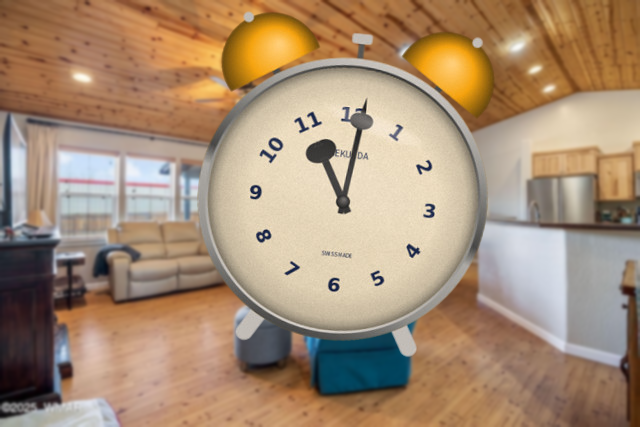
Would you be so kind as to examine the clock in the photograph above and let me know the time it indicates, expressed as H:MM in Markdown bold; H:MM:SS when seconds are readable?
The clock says **11:01**
